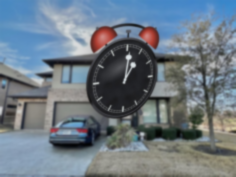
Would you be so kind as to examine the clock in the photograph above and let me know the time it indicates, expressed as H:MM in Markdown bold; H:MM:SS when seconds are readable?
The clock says **1:01**
